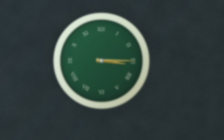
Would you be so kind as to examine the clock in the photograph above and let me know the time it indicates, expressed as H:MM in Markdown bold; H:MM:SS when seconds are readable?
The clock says **3:15**
